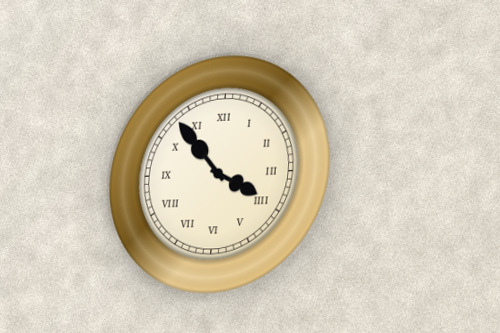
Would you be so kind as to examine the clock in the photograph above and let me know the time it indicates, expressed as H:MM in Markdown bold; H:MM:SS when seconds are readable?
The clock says **3:53**
